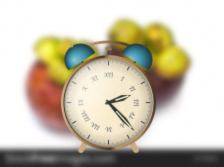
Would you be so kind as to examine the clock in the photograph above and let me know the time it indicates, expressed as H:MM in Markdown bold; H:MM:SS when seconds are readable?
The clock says **2:23**
